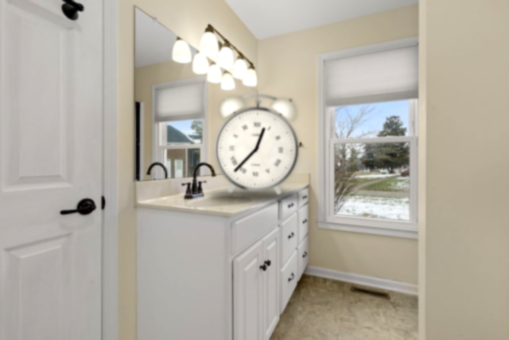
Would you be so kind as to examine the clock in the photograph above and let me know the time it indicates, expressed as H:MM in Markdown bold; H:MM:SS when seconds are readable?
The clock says **12:37**
